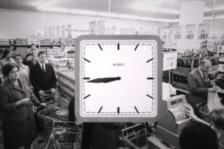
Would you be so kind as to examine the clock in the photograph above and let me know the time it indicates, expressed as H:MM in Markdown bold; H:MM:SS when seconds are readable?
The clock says **8:44**
